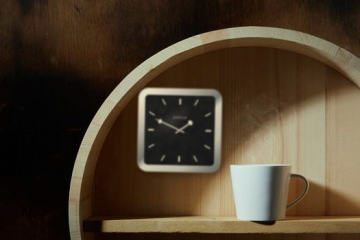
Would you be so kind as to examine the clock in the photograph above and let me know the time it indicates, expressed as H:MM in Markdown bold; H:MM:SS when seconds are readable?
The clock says **1:49**
